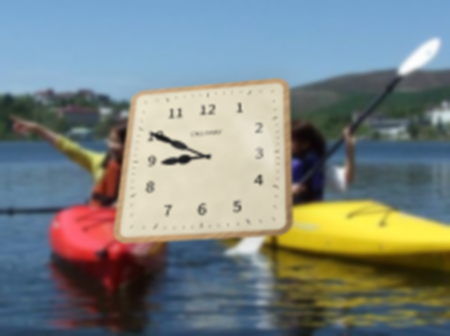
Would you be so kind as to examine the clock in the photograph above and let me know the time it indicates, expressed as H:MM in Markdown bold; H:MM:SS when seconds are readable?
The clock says **8:50**
